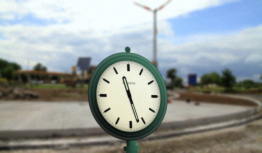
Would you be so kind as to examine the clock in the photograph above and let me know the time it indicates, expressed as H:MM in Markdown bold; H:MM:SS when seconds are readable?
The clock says **11:27**
